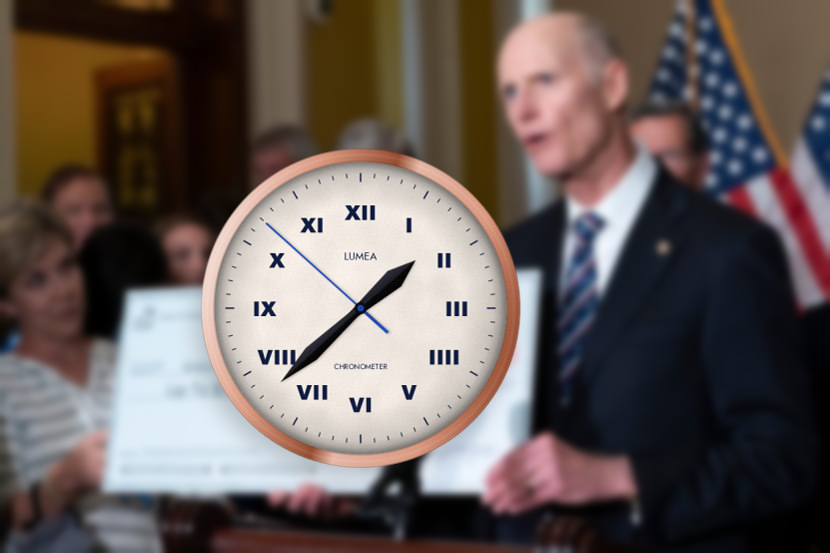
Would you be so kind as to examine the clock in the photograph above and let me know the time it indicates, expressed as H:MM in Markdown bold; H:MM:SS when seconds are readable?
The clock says **1:37:52**
